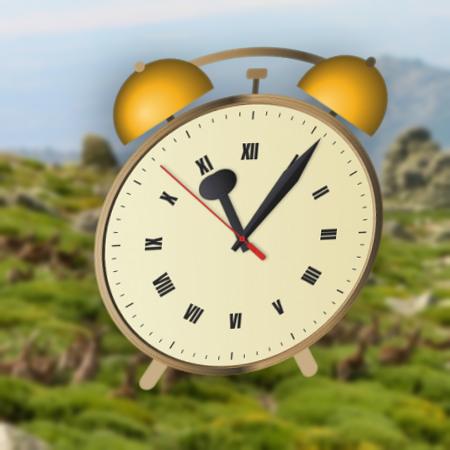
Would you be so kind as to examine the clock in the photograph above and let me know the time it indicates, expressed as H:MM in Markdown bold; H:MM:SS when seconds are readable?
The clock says **11:05:52**
